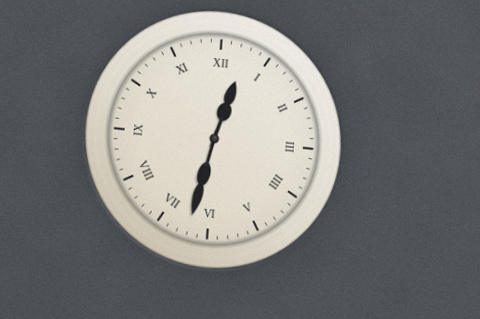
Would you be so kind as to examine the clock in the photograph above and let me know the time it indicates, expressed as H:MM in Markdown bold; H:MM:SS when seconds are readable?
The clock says **12:32**
